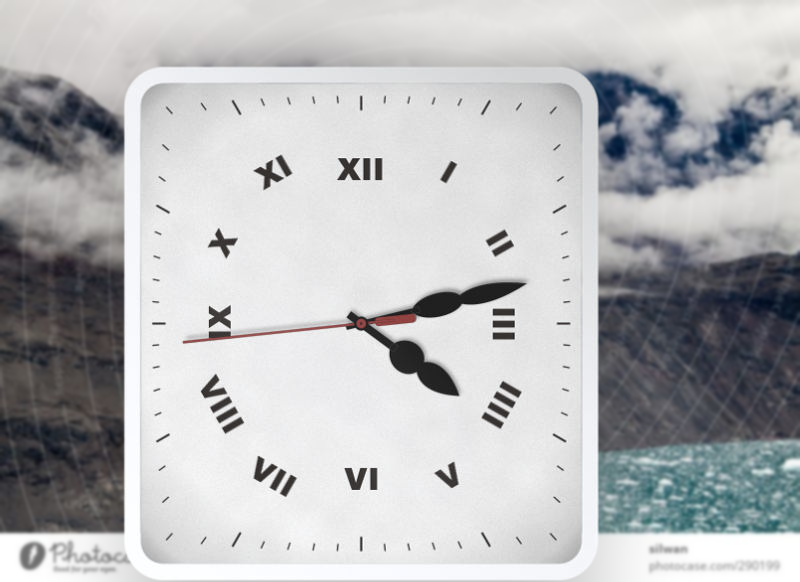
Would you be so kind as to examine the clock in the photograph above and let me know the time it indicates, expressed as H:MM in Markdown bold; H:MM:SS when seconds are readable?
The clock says **4:12:44**
